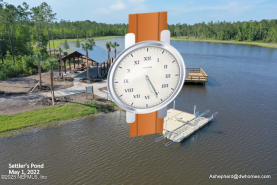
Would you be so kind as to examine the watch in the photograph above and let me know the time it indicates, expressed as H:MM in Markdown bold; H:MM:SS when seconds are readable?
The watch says **5:26**
